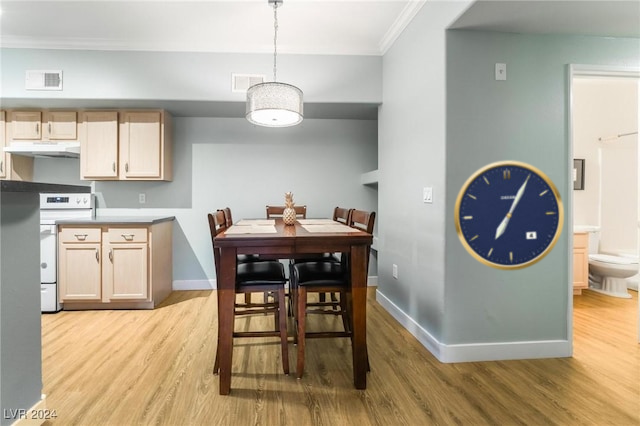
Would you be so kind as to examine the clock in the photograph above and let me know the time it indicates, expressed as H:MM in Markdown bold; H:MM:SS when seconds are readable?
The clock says **7:05**
